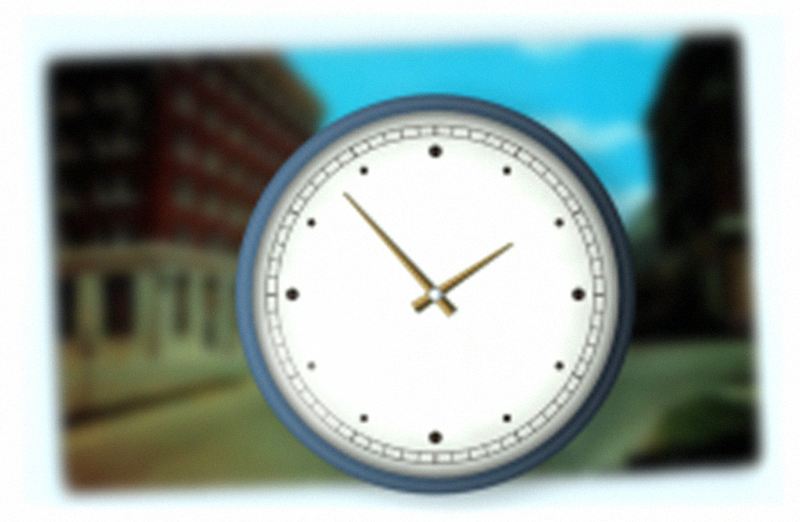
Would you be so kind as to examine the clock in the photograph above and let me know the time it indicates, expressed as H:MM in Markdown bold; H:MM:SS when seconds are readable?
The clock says **1:53**
